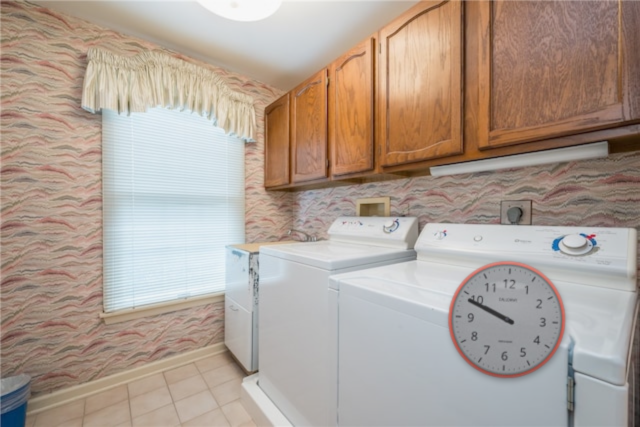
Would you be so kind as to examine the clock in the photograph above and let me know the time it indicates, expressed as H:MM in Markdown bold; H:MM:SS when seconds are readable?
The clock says **9:49**
